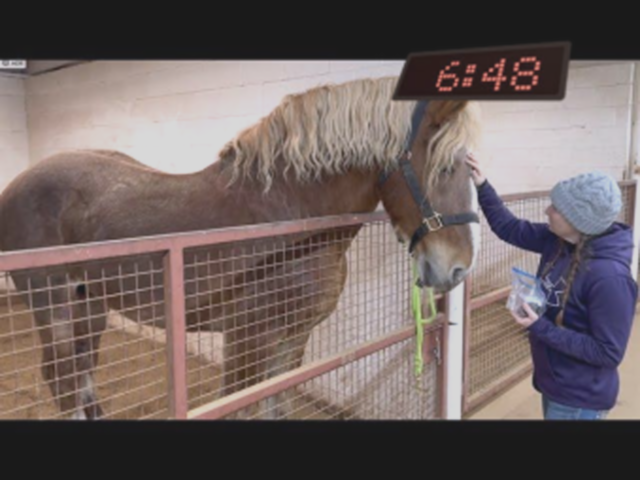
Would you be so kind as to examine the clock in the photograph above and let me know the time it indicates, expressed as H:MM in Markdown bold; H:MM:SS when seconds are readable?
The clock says **6:48**
